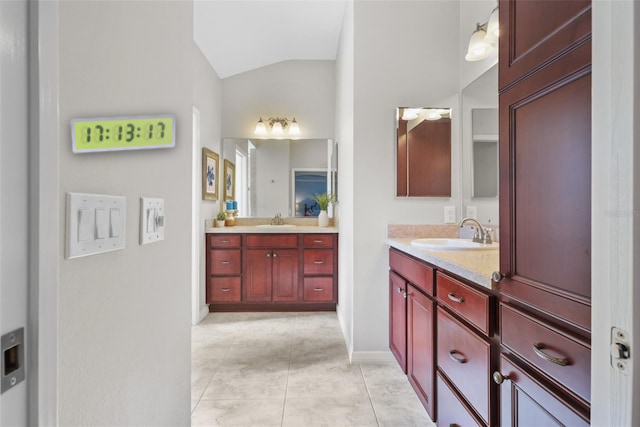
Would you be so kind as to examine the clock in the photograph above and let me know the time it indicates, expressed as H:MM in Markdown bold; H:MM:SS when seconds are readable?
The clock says **17:13:17**
